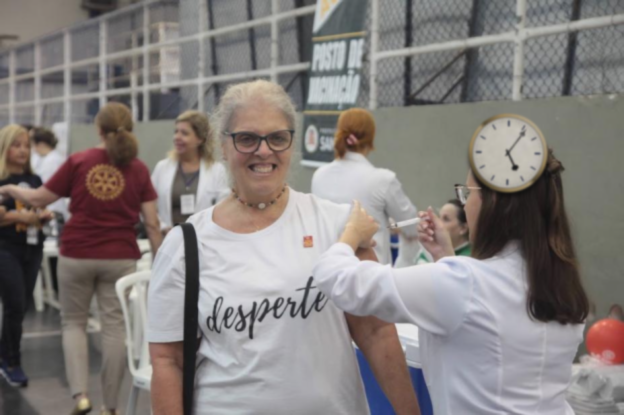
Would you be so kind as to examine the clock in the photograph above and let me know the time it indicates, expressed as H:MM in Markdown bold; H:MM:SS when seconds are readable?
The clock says **5:06**
